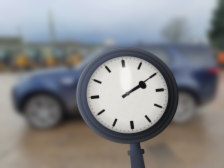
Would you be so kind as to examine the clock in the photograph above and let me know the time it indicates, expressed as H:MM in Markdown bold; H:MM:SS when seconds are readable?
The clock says **2:10**
